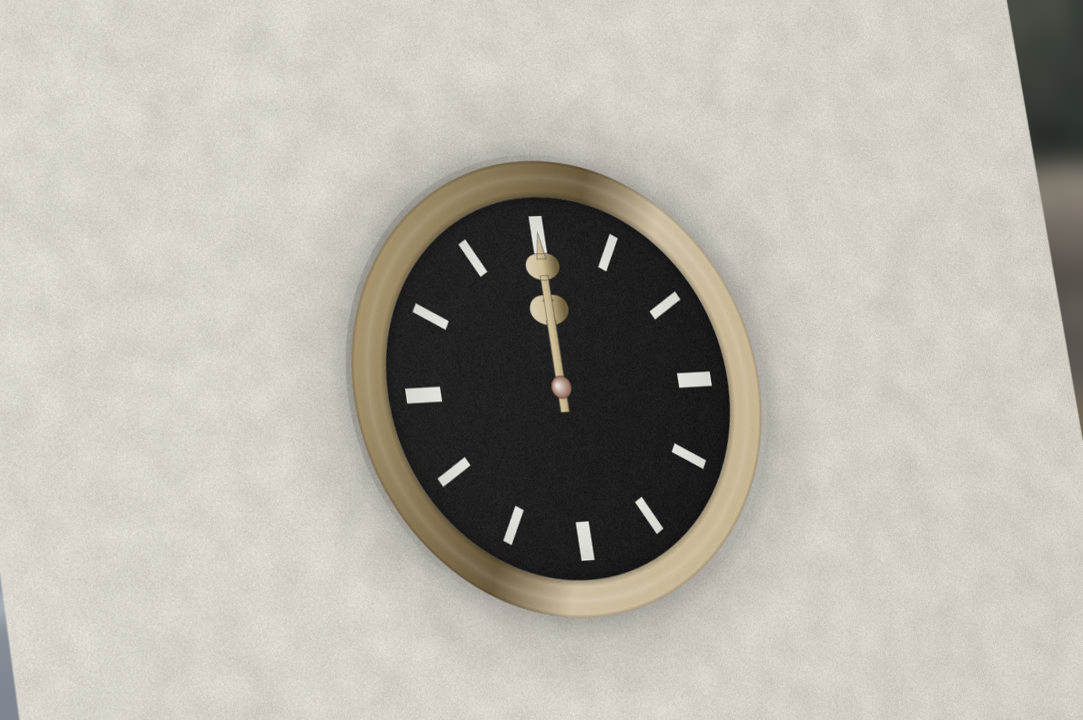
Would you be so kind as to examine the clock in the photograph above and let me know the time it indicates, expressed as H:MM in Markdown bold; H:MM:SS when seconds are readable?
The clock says **12:00**
